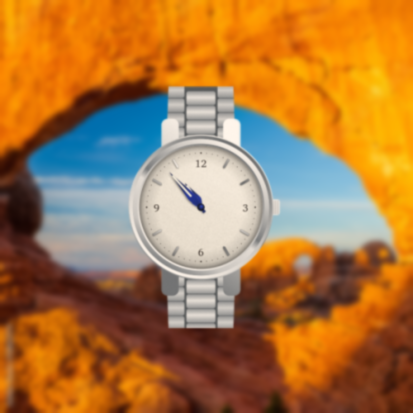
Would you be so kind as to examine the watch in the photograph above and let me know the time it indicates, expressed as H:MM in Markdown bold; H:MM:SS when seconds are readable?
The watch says **10:53**
